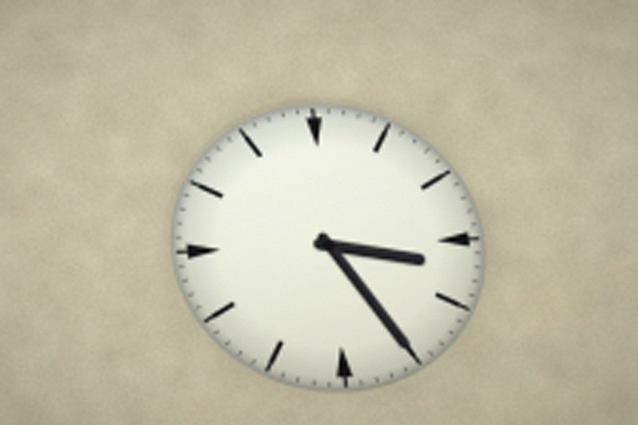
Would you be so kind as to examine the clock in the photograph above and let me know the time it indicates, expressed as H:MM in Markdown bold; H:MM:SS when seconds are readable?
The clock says **3:25**
